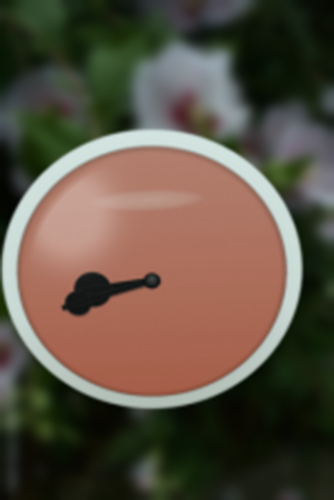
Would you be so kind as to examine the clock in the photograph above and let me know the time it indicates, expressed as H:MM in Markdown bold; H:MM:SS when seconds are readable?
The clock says **8:42**
